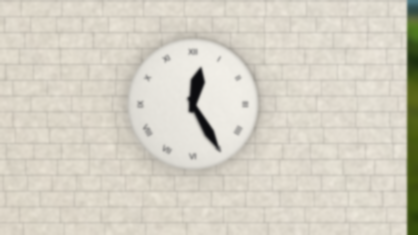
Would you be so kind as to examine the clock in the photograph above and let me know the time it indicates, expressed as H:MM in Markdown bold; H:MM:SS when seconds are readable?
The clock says **12:25**
